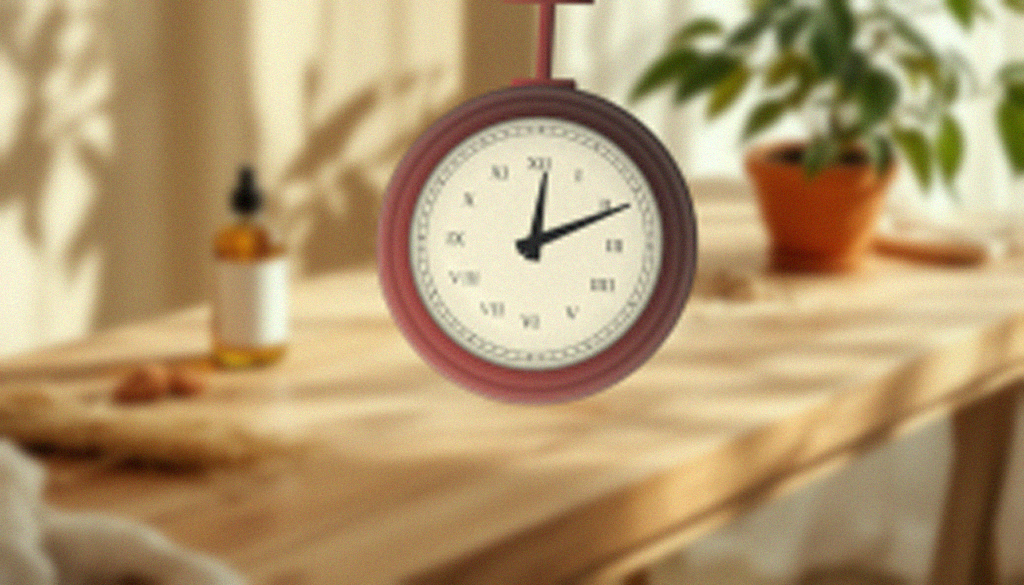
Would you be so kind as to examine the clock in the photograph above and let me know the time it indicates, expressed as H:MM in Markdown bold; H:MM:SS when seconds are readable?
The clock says **12:11**
